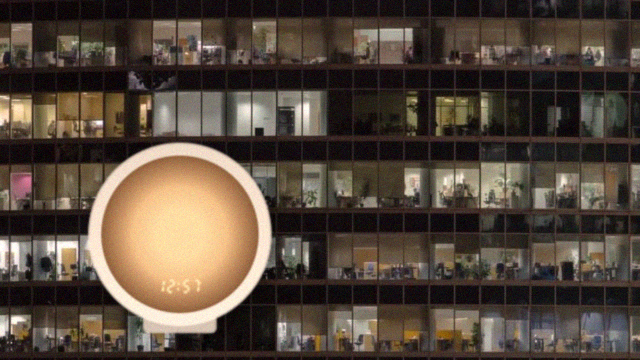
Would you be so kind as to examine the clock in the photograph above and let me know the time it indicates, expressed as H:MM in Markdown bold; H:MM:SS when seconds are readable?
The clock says **12:57**
